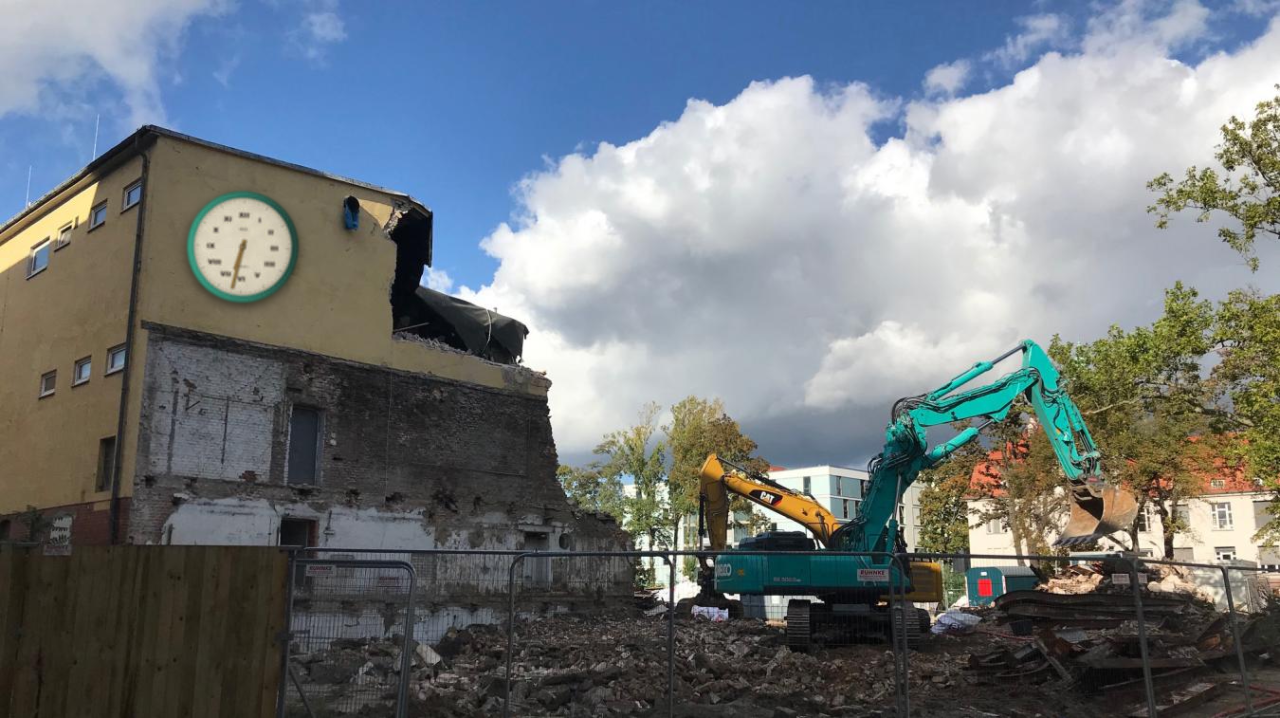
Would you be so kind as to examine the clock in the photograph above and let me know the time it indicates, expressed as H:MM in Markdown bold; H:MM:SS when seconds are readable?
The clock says **6:32**
